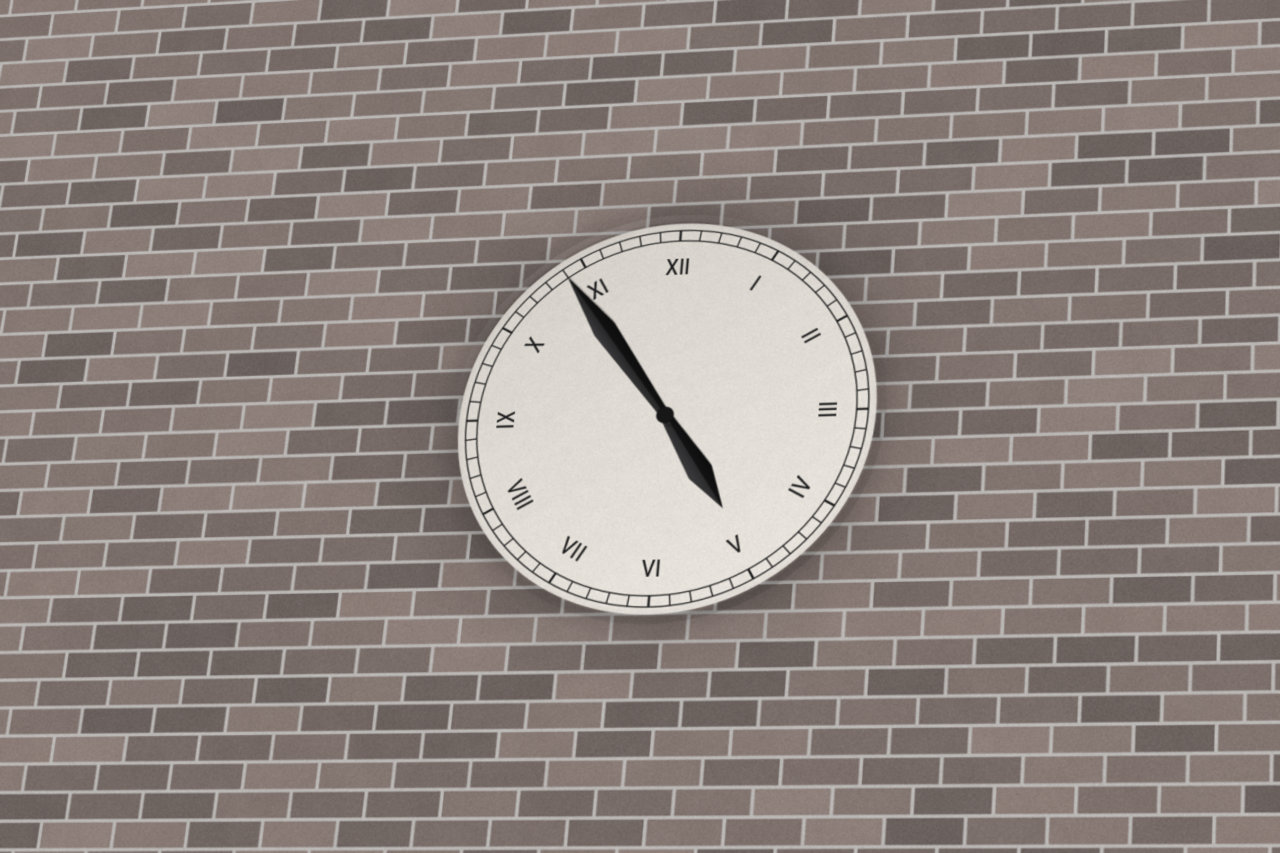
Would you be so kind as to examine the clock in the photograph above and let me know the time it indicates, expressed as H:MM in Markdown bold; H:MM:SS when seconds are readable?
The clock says **4:54**
